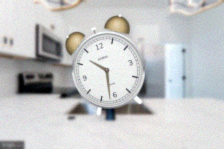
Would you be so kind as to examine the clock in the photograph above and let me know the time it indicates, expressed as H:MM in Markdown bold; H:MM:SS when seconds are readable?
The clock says **10:32**
